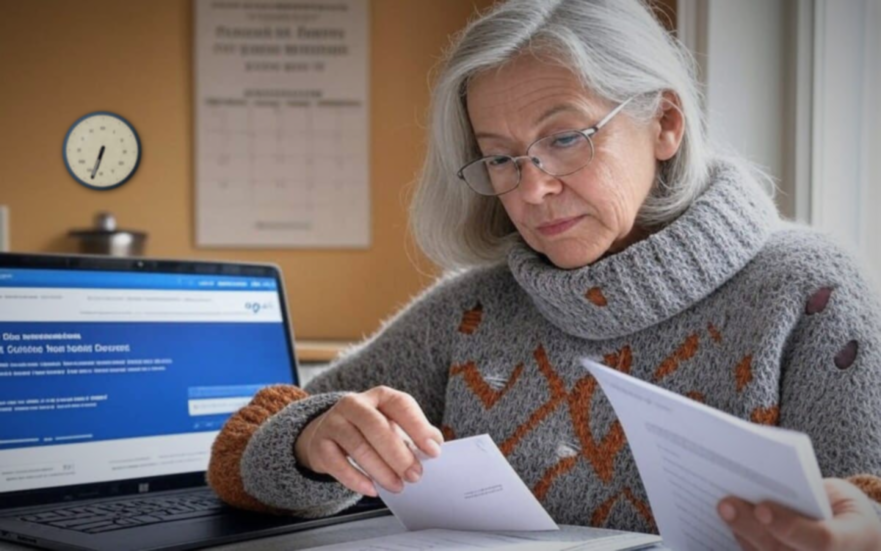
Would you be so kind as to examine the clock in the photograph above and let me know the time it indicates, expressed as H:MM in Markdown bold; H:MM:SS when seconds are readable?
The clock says **6:33**
